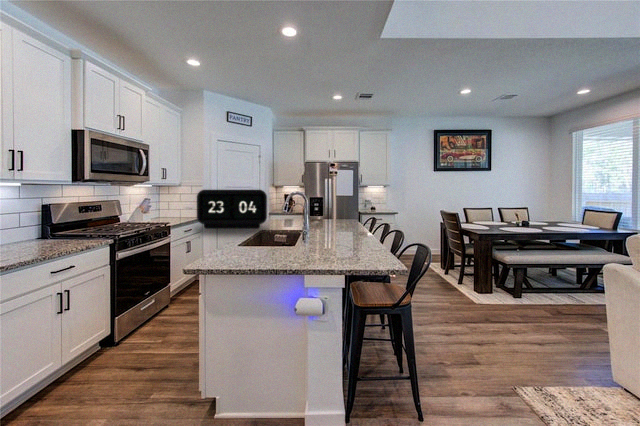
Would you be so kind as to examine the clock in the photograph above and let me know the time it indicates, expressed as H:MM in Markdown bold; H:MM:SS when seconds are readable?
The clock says **23:04**
